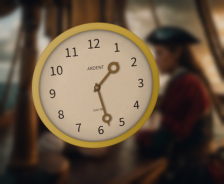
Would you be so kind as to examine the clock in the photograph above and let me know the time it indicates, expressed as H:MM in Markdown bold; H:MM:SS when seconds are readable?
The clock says **1:28**
